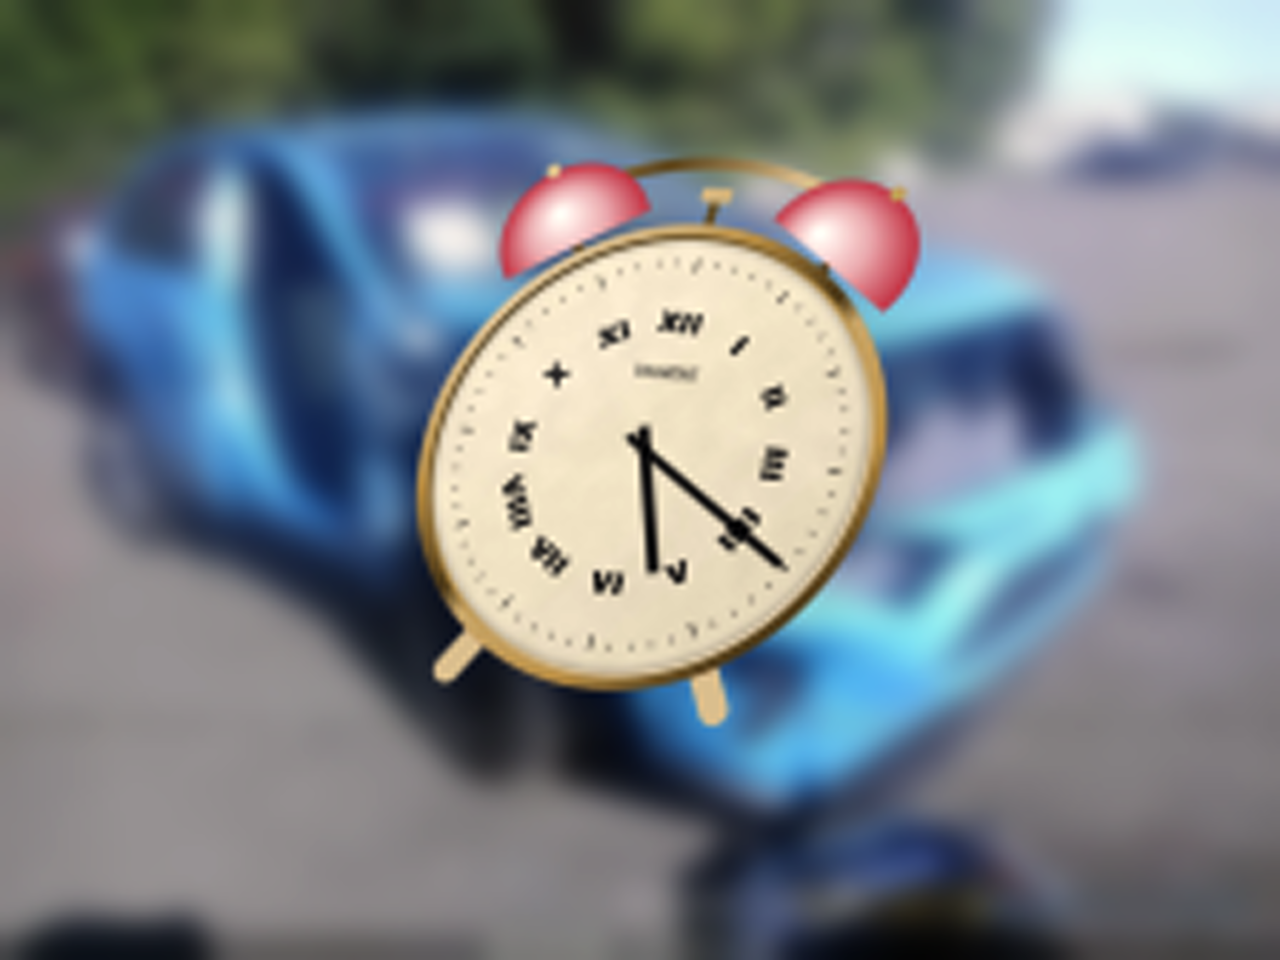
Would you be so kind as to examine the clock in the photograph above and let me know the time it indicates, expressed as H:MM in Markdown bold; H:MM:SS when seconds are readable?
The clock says **5:20**
